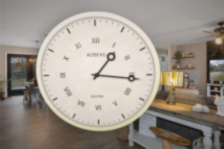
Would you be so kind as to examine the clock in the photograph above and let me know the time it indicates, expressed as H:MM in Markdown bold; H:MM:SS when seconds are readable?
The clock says **1:16**
